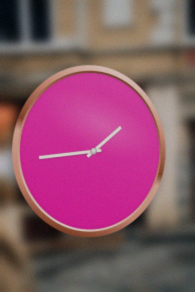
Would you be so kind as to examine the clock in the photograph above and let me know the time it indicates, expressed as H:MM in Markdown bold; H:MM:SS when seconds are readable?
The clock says **1:44**
